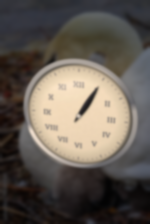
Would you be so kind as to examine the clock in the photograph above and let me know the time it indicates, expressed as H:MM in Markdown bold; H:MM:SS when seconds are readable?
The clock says **1:05**
